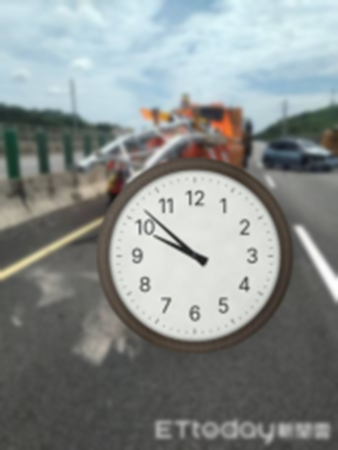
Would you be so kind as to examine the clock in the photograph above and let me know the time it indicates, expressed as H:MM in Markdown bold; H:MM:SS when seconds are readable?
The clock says **9:52**
